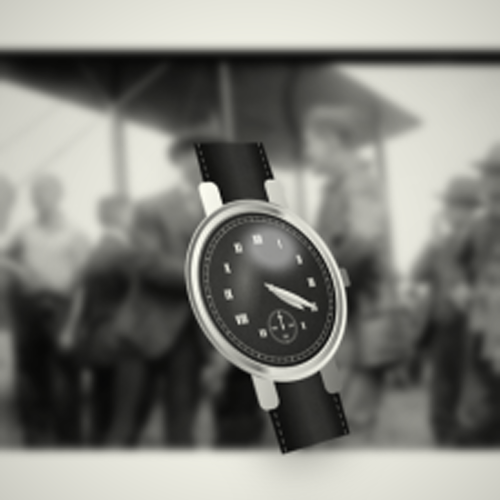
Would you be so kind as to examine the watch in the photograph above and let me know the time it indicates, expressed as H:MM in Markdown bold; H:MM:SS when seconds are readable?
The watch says **4:20**
